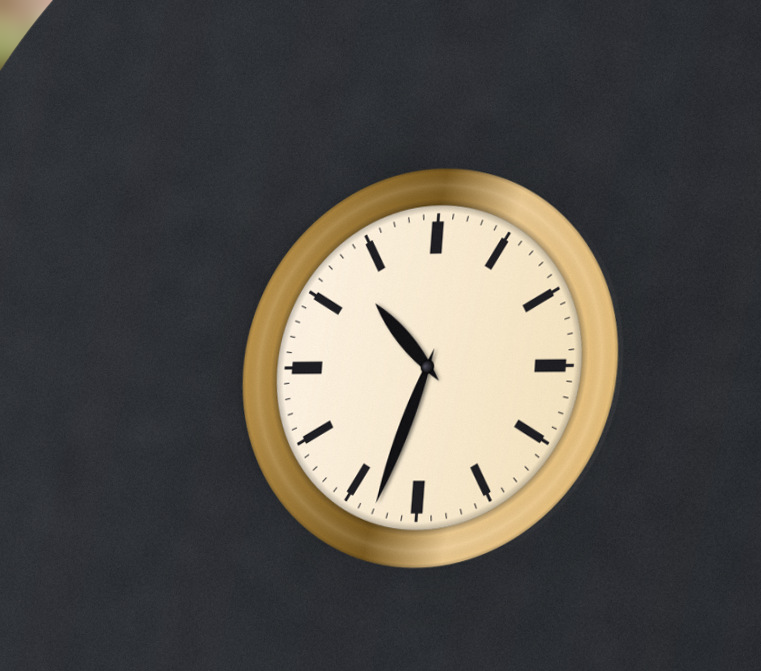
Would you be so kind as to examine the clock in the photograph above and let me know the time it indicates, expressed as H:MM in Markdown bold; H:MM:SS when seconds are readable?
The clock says **10:33**
